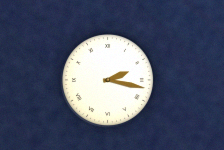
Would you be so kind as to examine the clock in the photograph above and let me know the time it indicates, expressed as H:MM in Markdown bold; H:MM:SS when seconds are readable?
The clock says **2:17**
